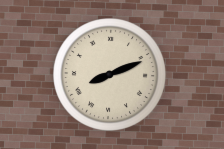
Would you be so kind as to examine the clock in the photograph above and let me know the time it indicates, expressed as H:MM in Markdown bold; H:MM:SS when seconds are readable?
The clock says **8:11**
